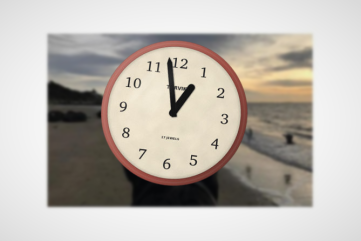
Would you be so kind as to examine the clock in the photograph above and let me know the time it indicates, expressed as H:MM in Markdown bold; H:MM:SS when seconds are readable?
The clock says **12:58**
